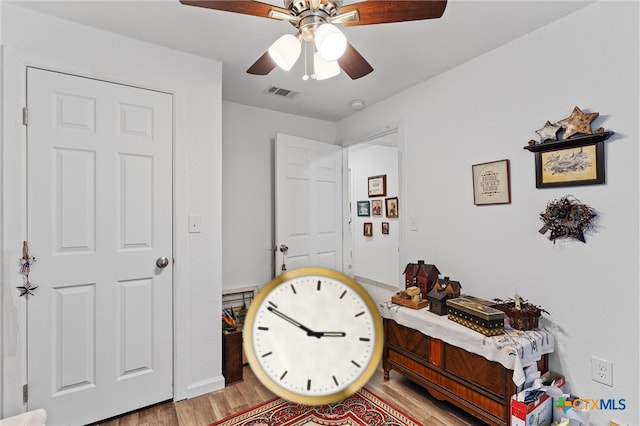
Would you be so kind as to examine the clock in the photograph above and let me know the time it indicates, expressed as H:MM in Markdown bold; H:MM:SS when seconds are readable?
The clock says **2:49**
